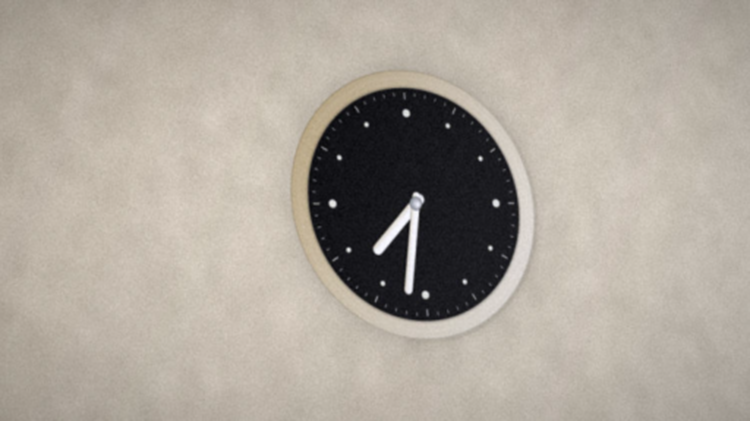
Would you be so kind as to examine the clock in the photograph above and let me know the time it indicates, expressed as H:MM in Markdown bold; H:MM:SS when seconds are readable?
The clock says **7:32**
